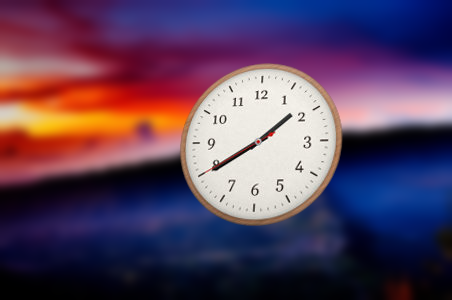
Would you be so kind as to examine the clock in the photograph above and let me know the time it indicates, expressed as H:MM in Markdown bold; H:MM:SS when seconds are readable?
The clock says **1:39:40**
